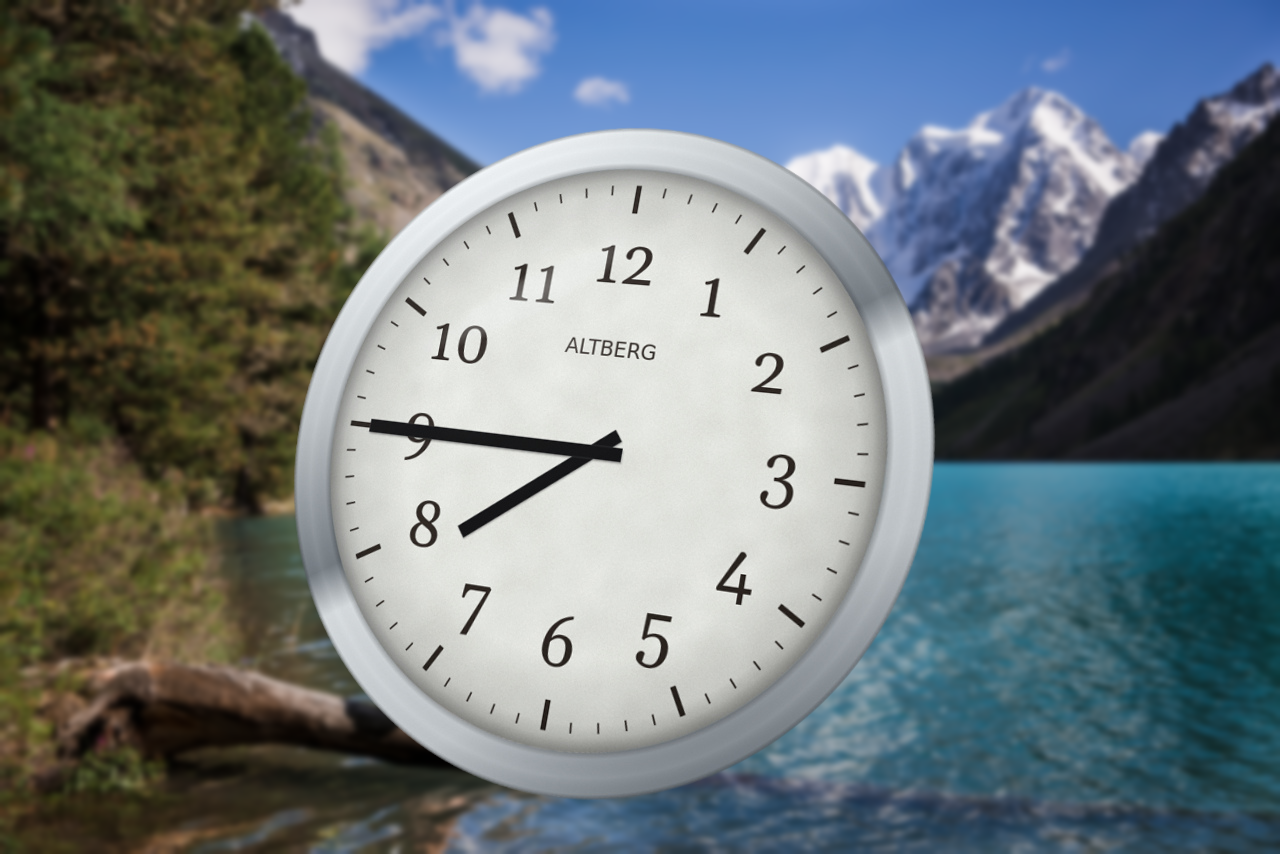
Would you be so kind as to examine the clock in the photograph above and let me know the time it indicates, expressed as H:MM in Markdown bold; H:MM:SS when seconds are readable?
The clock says **7:45**
